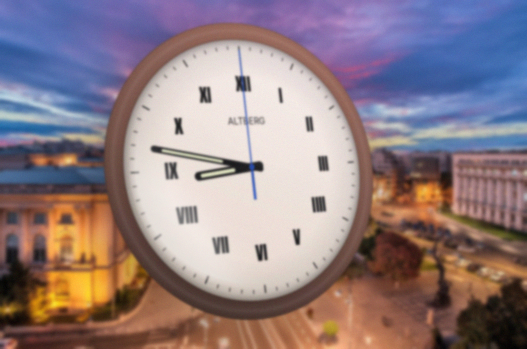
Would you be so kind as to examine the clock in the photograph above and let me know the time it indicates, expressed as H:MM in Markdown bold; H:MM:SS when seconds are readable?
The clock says **8:47:00**
